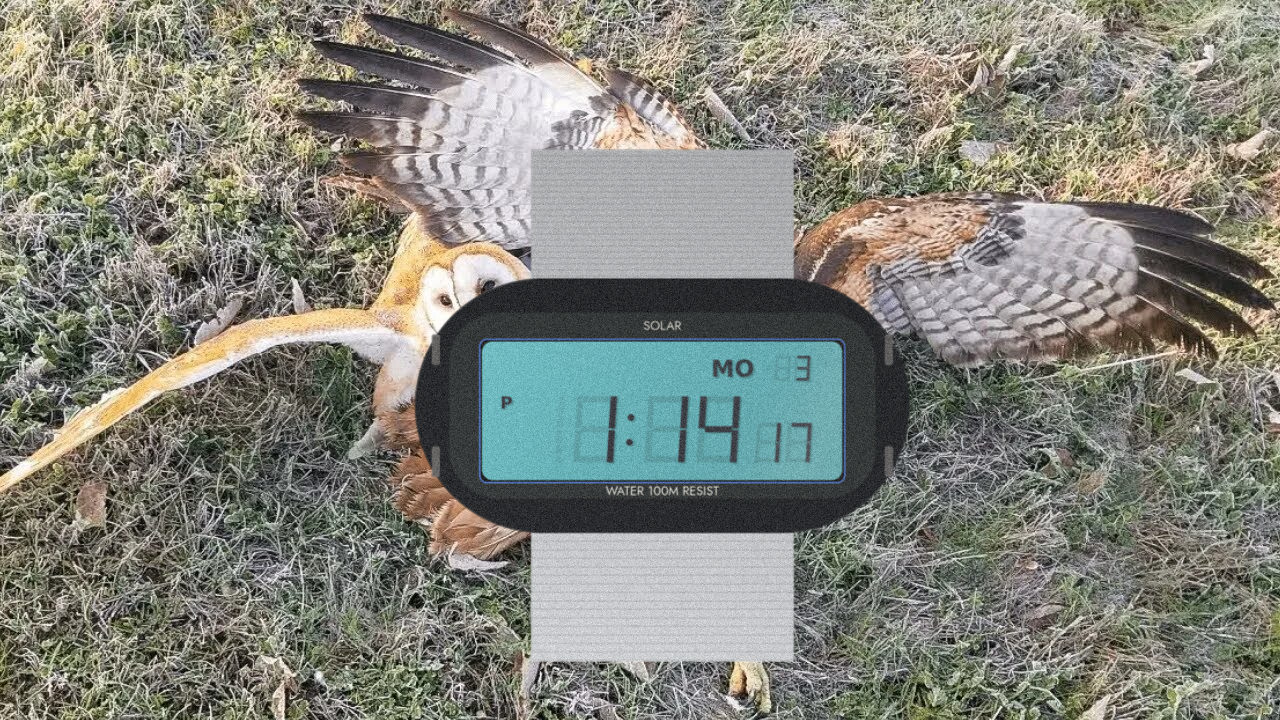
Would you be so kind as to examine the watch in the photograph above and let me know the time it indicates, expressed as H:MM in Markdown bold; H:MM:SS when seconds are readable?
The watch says **1:14:17**
